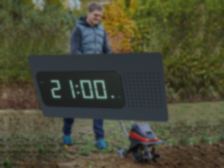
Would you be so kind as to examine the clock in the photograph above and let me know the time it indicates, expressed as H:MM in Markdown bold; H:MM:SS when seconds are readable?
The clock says **21:00**
